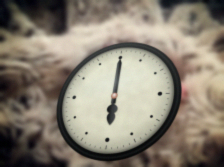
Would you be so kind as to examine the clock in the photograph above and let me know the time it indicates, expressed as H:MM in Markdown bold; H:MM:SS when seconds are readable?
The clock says **6:00**
